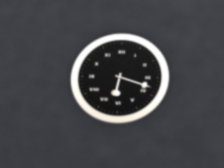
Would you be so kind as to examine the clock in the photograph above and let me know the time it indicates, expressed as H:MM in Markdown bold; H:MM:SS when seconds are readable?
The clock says **6:18**
